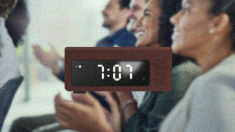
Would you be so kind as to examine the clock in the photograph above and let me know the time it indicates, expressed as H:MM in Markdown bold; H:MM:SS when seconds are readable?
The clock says **7:07**
